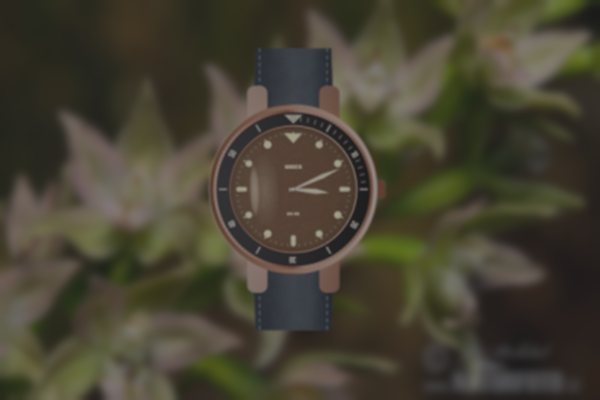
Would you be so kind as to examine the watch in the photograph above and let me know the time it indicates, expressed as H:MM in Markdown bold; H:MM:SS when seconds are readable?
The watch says **3:11**
